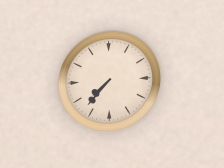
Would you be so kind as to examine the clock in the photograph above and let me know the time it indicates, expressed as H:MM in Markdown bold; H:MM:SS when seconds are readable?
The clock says **7:37**
